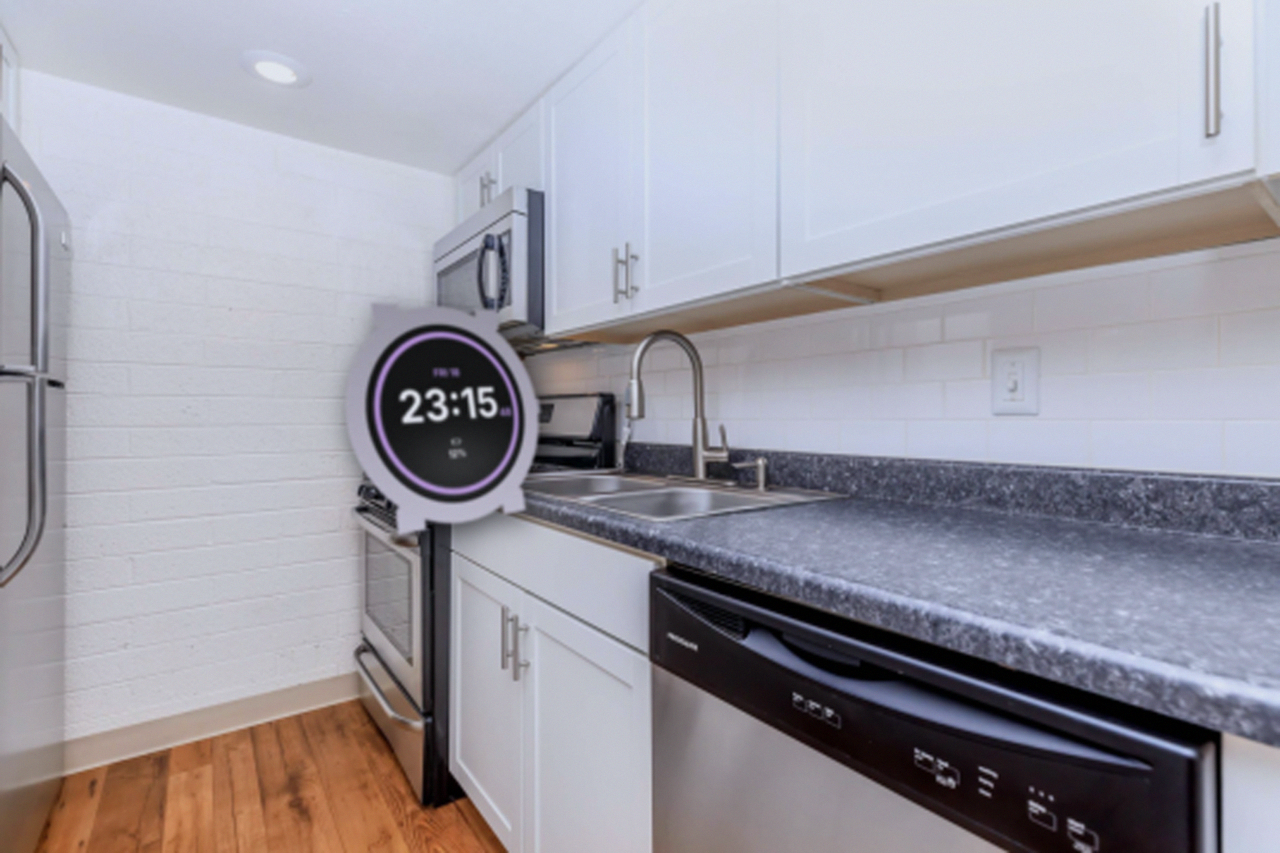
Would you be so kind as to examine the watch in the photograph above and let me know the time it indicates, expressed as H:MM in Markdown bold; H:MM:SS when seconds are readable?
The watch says **23:15**
